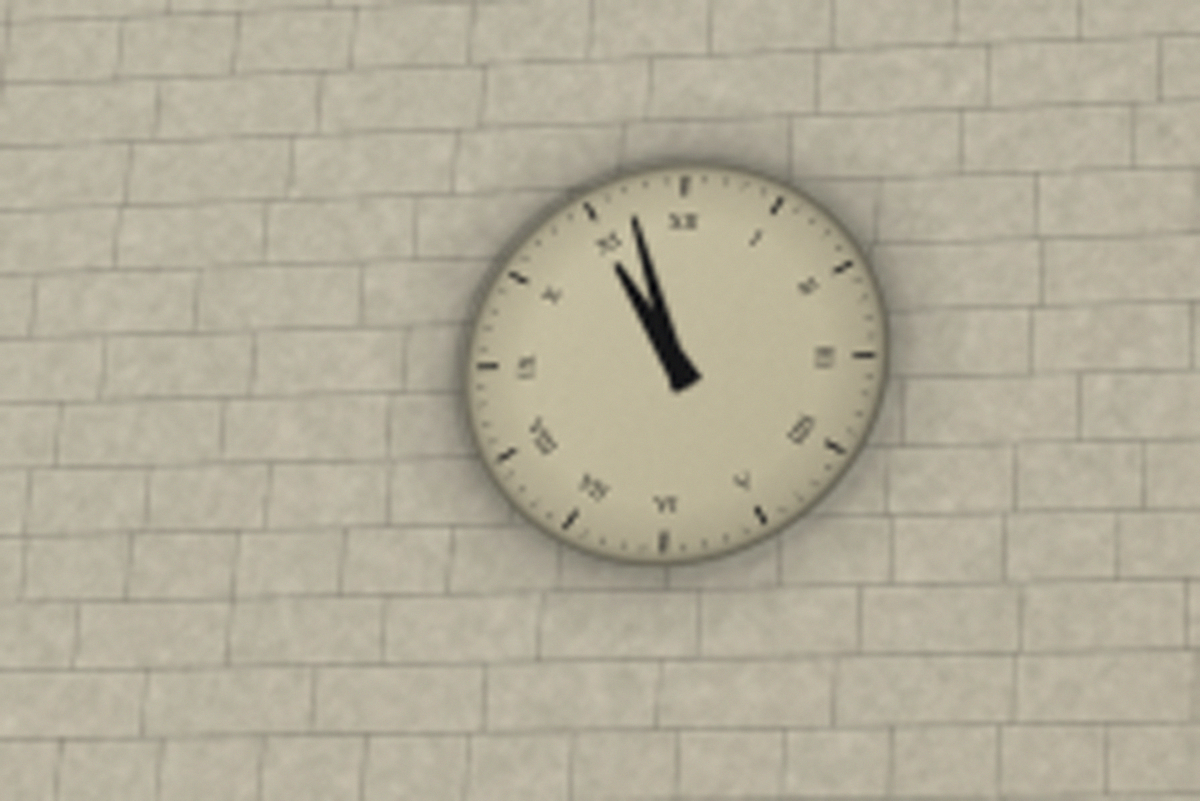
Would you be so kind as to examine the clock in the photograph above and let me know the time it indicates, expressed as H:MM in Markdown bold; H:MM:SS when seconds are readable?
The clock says **10:57**
